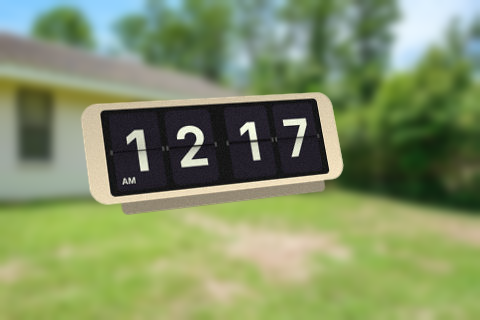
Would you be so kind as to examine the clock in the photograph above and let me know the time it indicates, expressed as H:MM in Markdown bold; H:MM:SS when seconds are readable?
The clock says **12:17**
